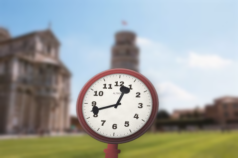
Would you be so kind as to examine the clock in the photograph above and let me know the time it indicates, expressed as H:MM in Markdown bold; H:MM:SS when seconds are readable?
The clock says **12:42**
